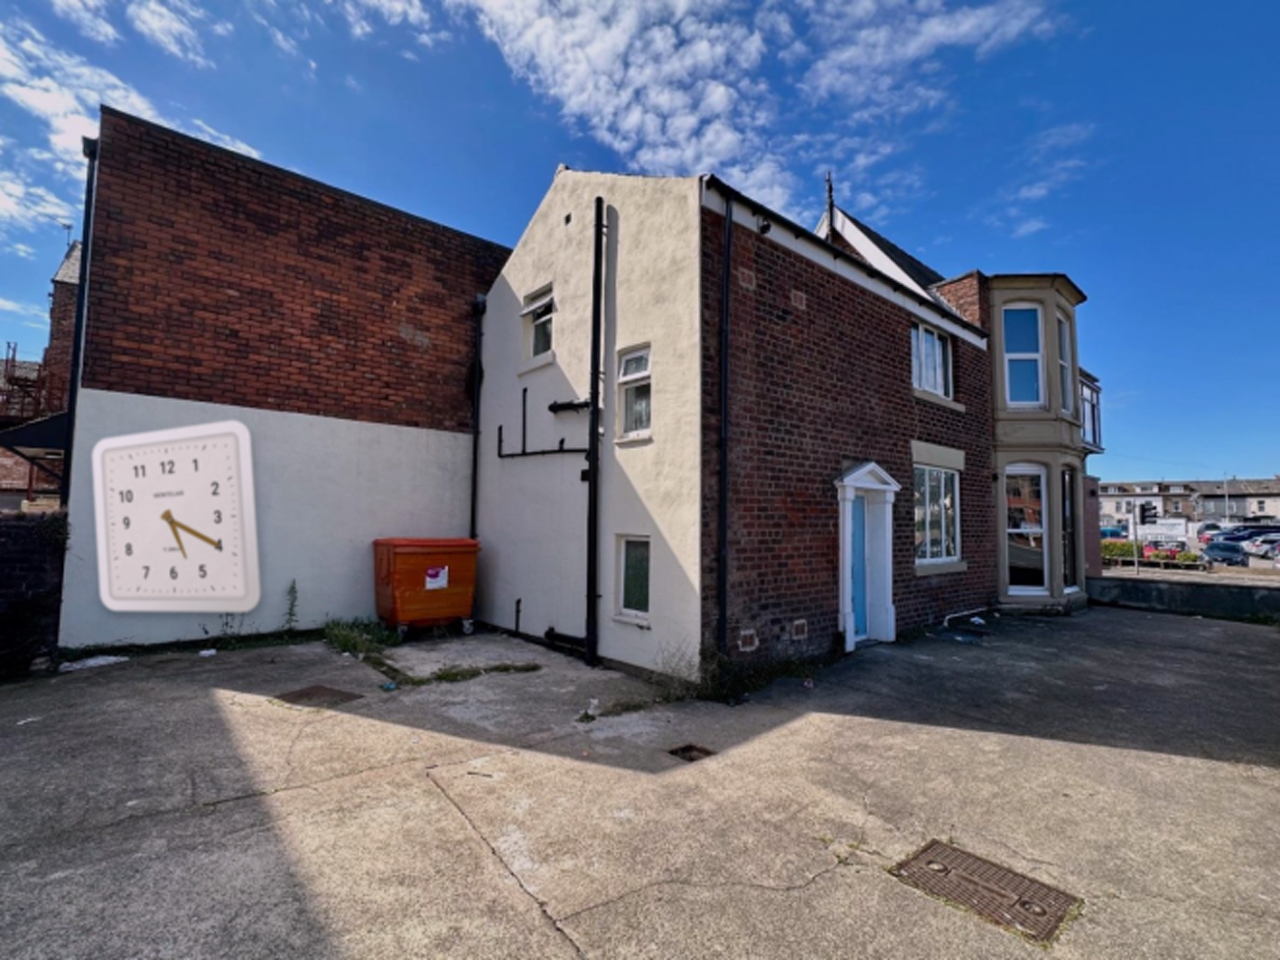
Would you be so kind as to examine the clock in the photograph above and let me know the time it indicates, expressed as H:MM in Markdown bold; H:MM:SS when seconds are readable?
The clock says **5:20**
